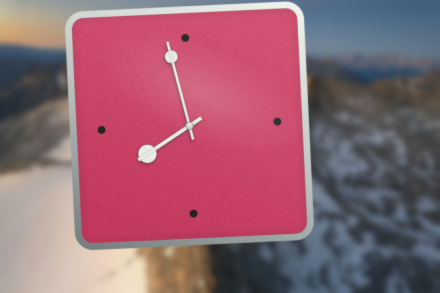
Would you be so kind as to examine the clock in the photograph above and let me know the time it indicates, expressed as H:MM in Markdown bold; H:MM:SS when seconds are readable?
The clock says **7:58**
